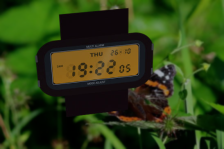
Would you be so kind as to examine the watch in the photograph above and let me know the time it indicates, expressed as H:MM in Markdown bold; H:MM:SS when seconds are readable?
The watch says **19:22:05**
